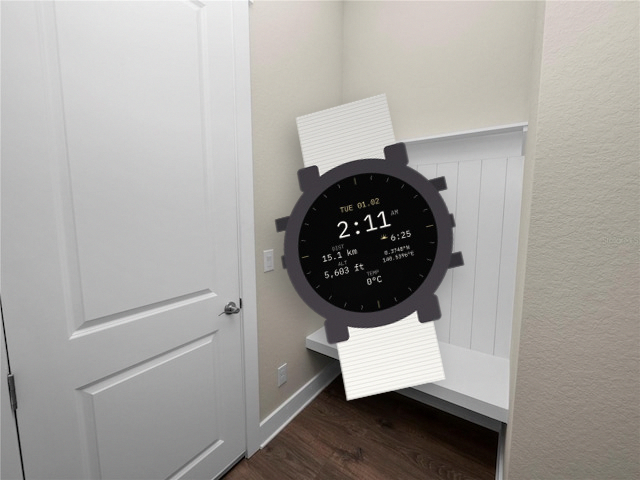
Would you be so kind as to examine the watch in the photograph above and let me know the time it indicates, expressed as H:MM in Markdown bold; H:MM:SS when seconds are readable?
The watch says **2:11**
